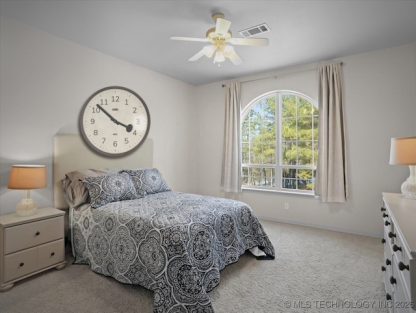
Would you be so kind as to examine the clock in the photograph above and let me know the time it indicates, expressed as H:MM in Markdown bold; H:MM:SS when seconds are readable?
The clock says **3:52**
